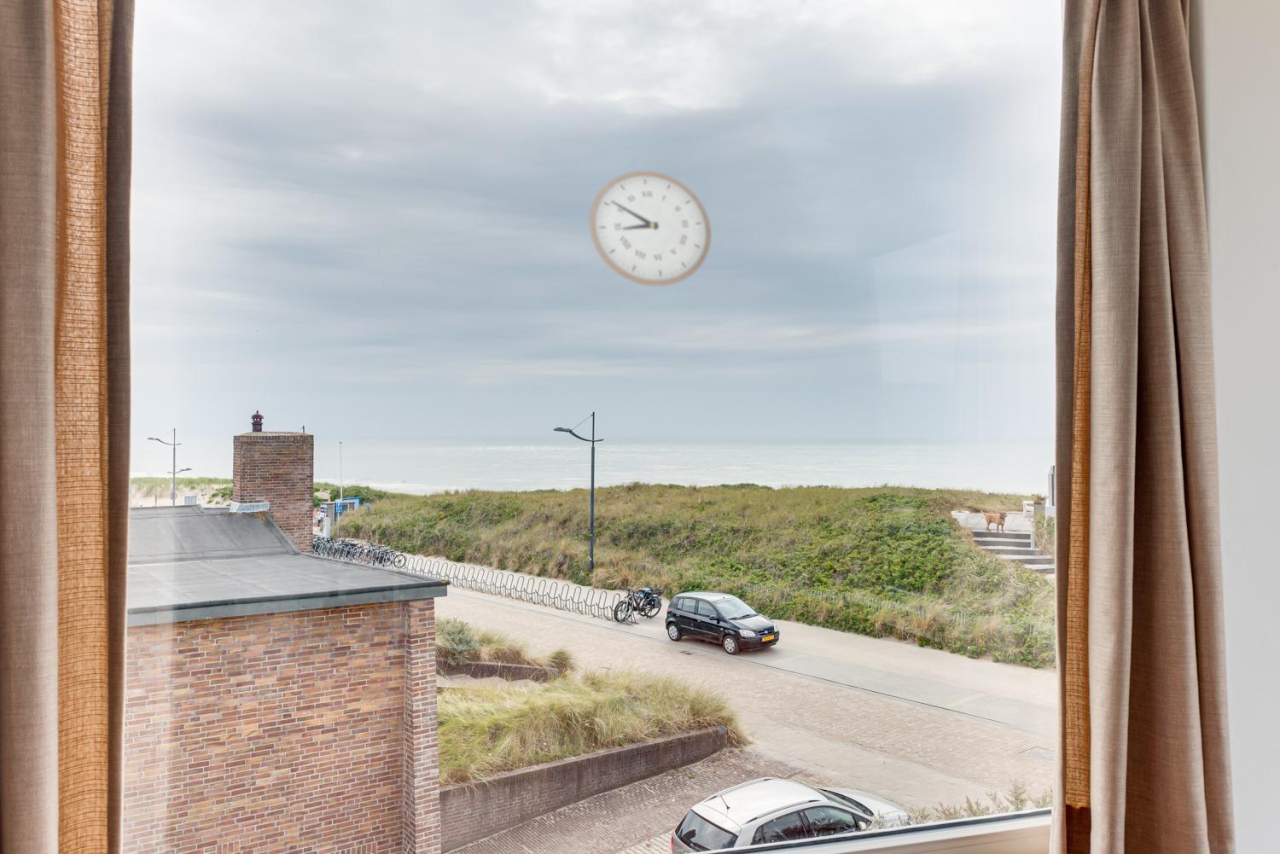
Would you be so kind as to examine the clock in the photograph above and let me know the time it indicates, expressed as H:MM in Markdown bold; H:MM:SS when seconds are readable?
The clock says **8:51**
